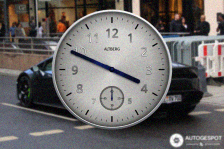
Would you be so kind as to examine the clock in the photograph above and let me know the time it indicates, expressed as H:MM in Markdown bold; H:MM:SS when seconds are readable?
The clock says **3:49**
